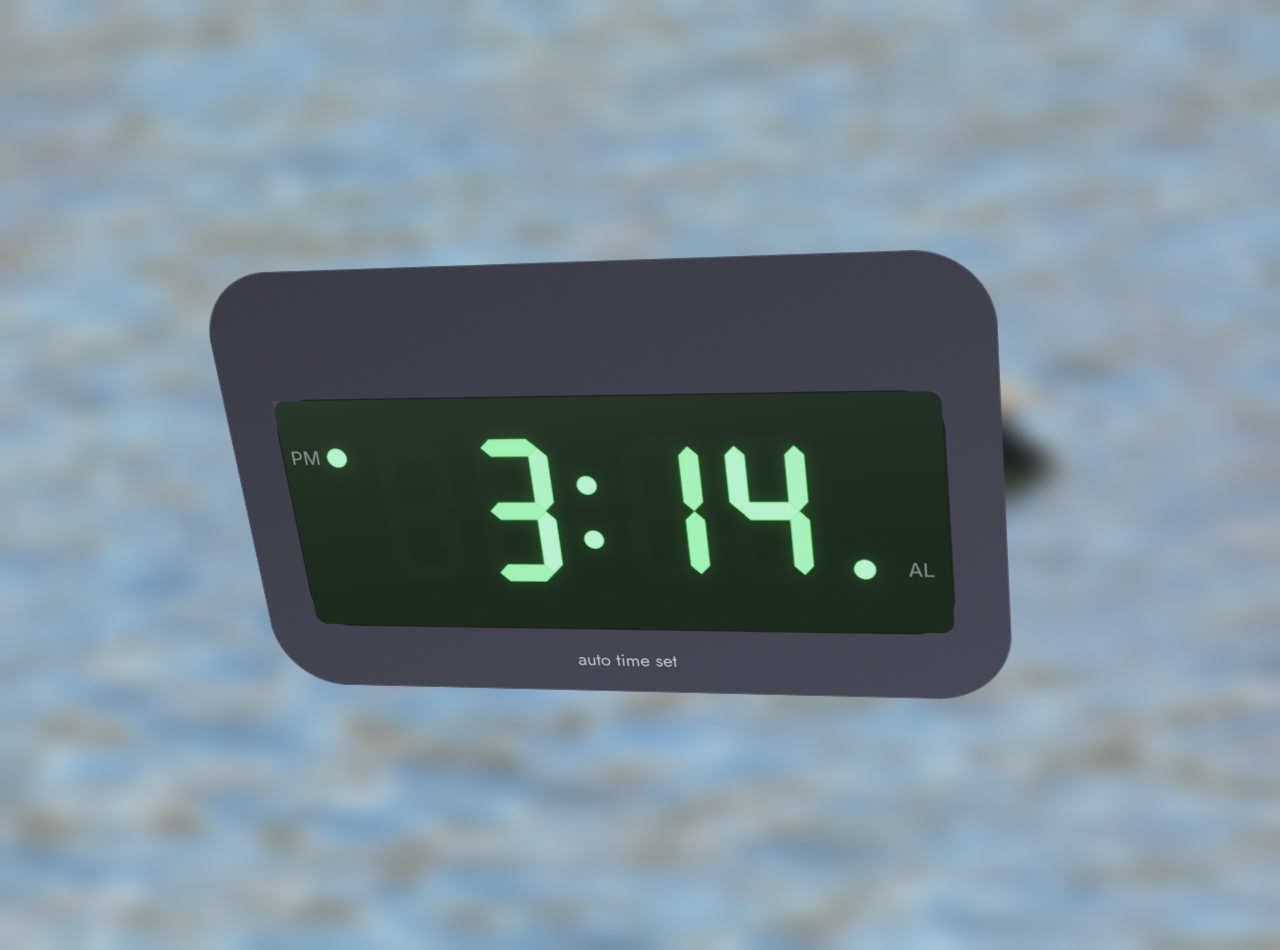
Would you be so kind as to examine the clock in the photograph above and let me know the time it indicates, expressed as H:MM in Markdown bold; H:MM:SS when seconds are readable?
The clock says **3:14**
